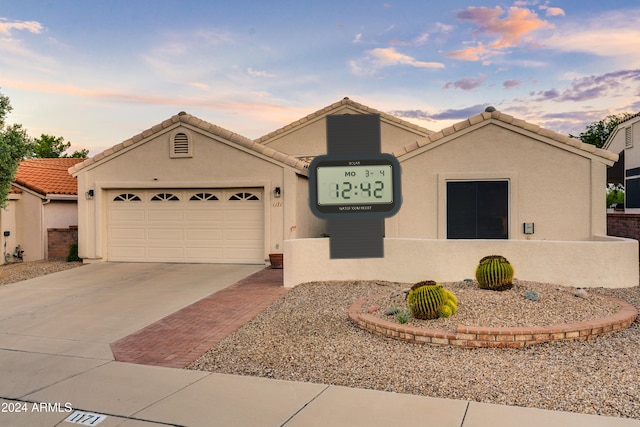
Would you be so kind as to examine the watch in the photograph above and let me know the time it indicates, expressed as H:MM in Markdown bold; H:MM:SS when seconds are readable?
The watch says **12:42**
